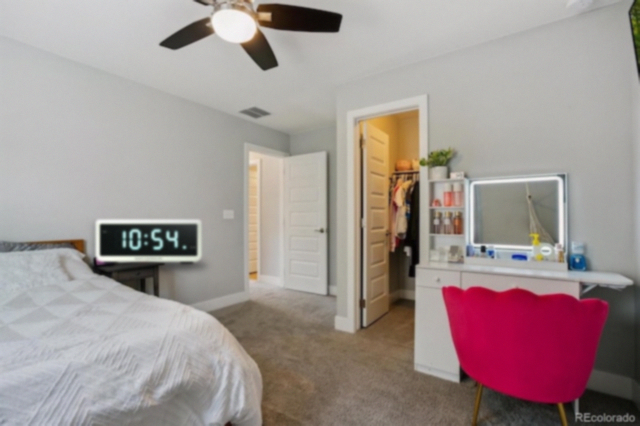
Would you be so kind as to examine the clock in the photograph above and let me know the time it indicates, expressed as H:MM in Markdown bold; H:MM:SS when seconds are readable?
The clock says **10:54**
